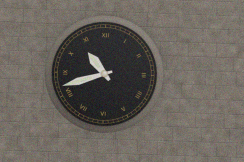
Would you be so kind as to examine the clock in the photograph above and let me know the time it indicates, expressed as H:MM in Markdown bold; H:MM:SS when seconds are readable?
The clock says **10:42**
